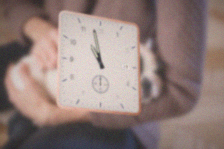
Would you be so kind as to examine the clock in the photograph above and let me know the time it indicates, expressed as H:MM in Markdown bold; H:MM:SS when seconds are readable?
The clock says **10:58**
